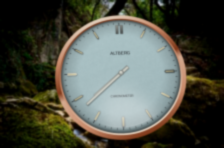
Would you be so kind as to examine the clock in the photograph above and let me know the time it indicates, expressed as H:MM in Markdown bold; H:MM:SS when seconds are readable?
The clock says **7:38**
